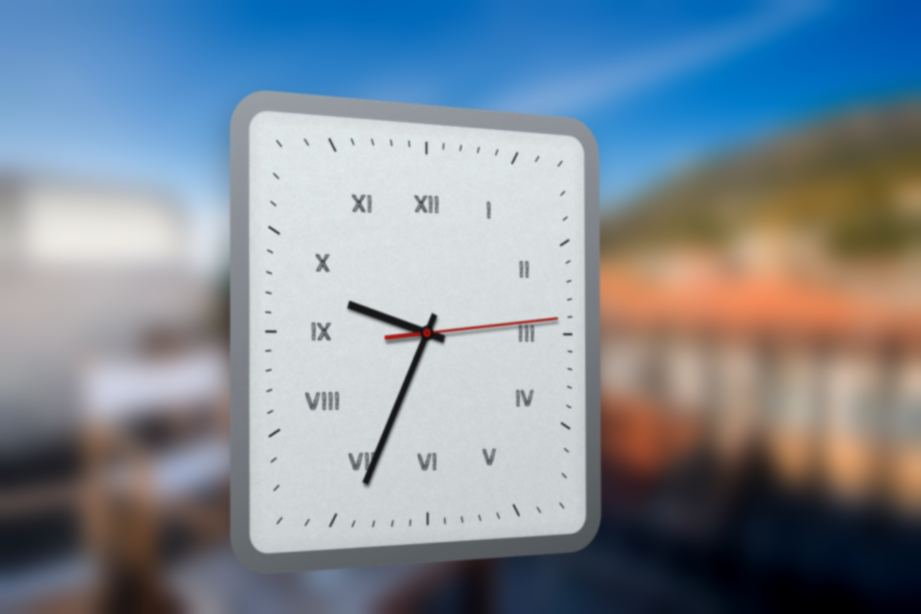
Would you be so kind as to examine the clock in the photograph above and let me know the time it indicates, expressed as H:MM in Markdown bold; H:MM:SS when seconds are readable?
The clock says **9:34:14**
